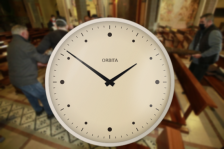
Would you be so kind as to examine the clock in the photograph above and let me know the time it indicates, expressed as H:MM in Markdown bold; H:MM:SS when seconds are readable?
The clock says **1:51**
